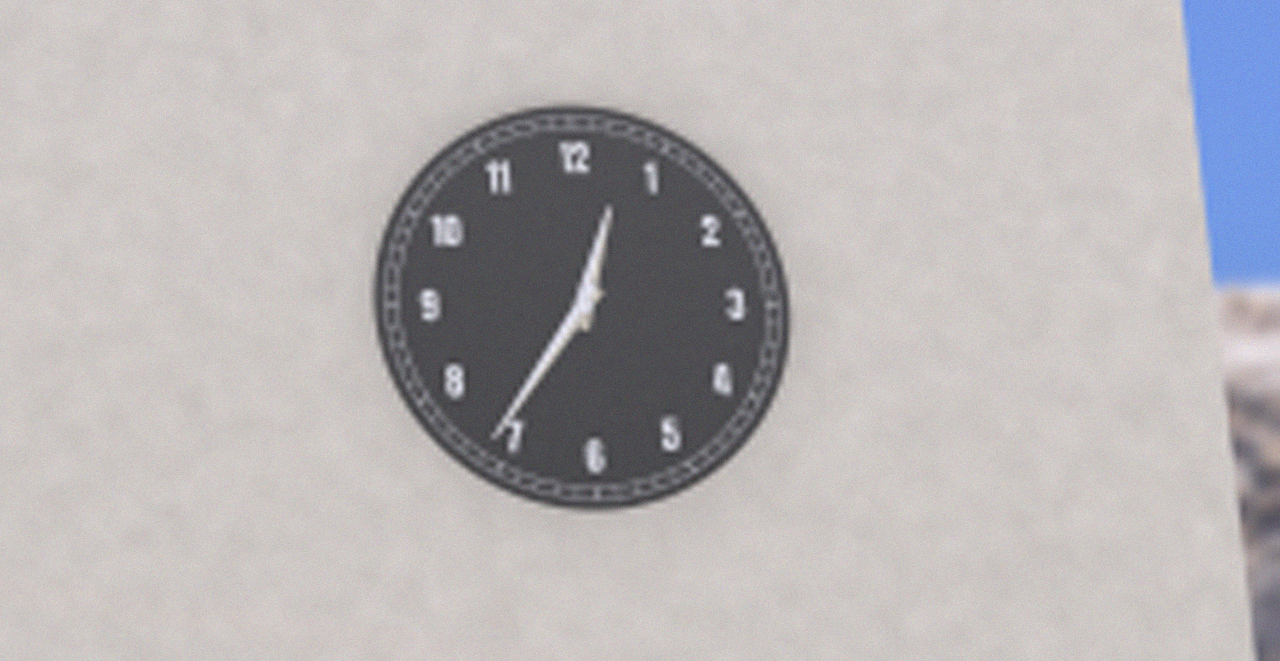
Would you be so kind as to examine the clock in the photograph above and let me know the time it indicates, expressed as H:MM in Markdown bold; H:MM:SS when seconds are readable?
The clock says **12:36**
